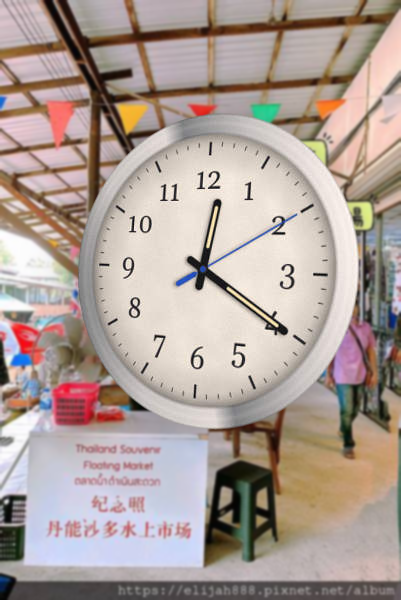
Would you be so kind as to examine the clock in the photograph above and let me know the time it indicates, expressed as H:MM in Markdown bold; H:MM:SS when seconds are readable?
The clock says **12:20:10**
